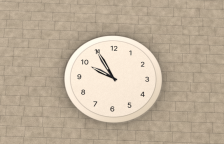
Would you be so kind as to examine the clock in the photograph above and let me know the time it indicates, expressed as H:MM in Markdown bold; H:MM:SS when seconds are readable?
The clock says **9:55**
